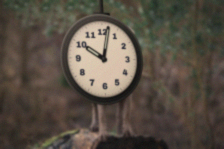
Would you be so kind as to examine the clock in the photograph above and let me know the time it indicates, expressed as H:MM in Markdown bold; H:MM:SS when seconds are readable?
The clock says **10:02**
